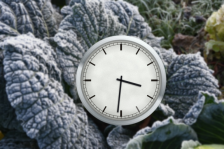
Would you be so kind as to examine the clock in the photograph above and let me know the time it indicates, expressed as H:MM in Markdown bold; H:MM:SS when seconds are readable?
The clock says **3:31**
